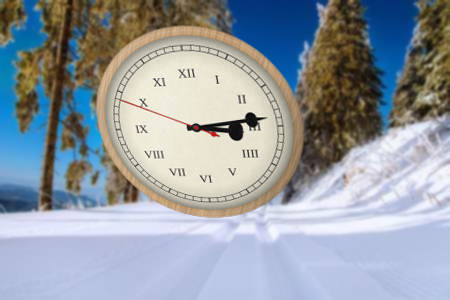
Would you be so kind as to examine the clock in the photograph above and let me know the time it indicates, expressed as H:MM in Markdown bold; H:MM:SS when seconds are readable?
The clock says **3:13:49**
